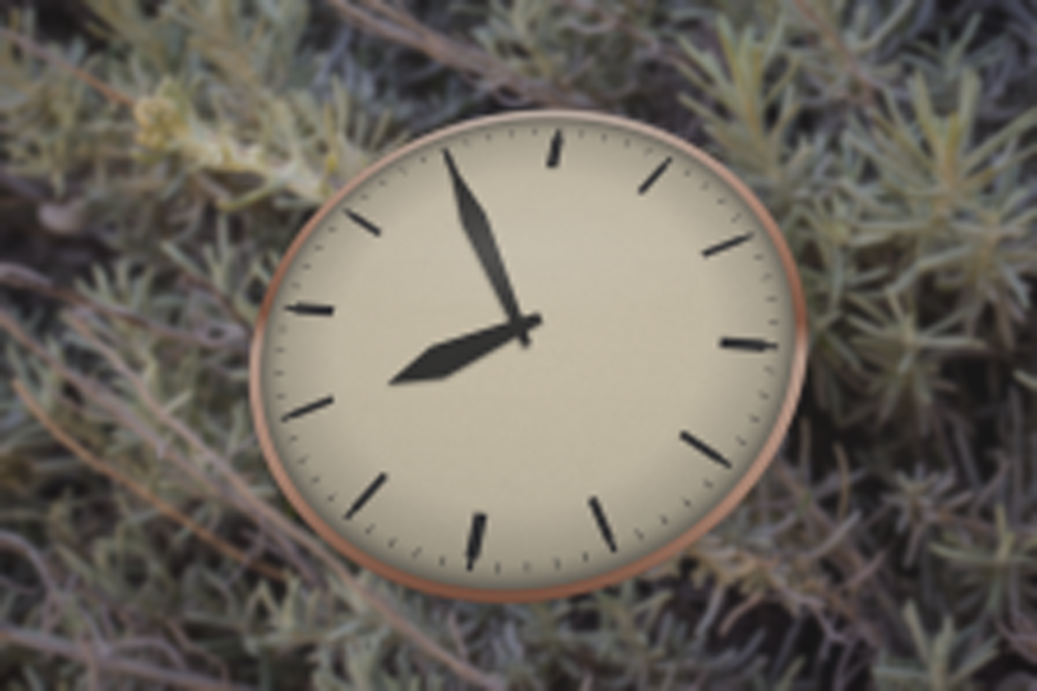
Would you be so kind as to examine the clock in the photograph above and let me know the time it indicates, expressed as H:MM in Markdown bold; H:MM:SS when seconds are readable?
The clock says **7:55**
